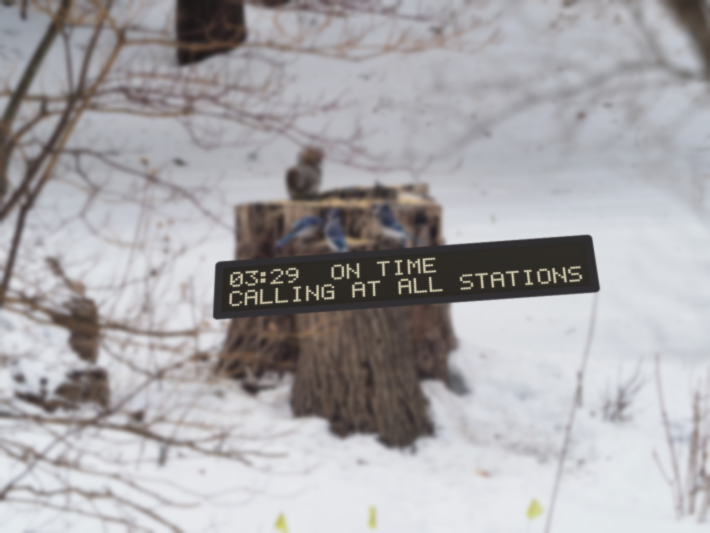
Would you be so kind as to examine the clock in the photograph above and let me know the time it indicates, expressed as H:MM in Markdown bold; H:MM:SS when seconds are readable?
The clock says **3:29**
